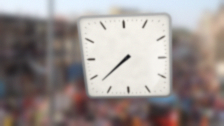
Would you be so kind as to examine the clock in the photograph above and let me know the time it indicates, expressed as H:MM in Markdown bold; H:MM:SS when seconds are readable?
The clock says **7:38**
